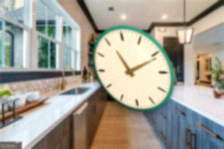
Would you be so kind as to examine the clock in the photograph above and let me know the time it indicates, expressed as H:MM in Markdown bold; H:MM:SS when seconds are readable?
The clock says **11:11**
